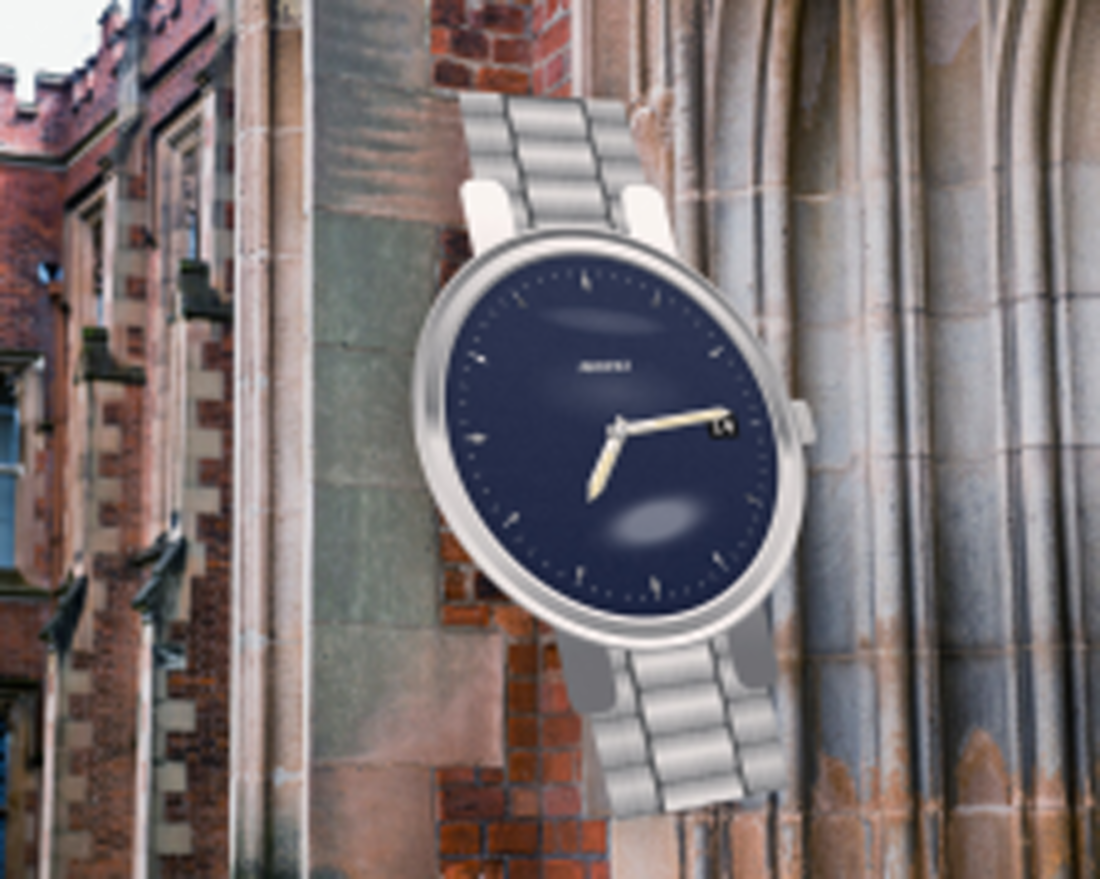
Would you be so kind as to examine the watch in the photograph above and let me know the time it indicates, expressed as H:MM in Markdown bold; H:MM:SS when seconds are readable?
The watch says **7:14**
